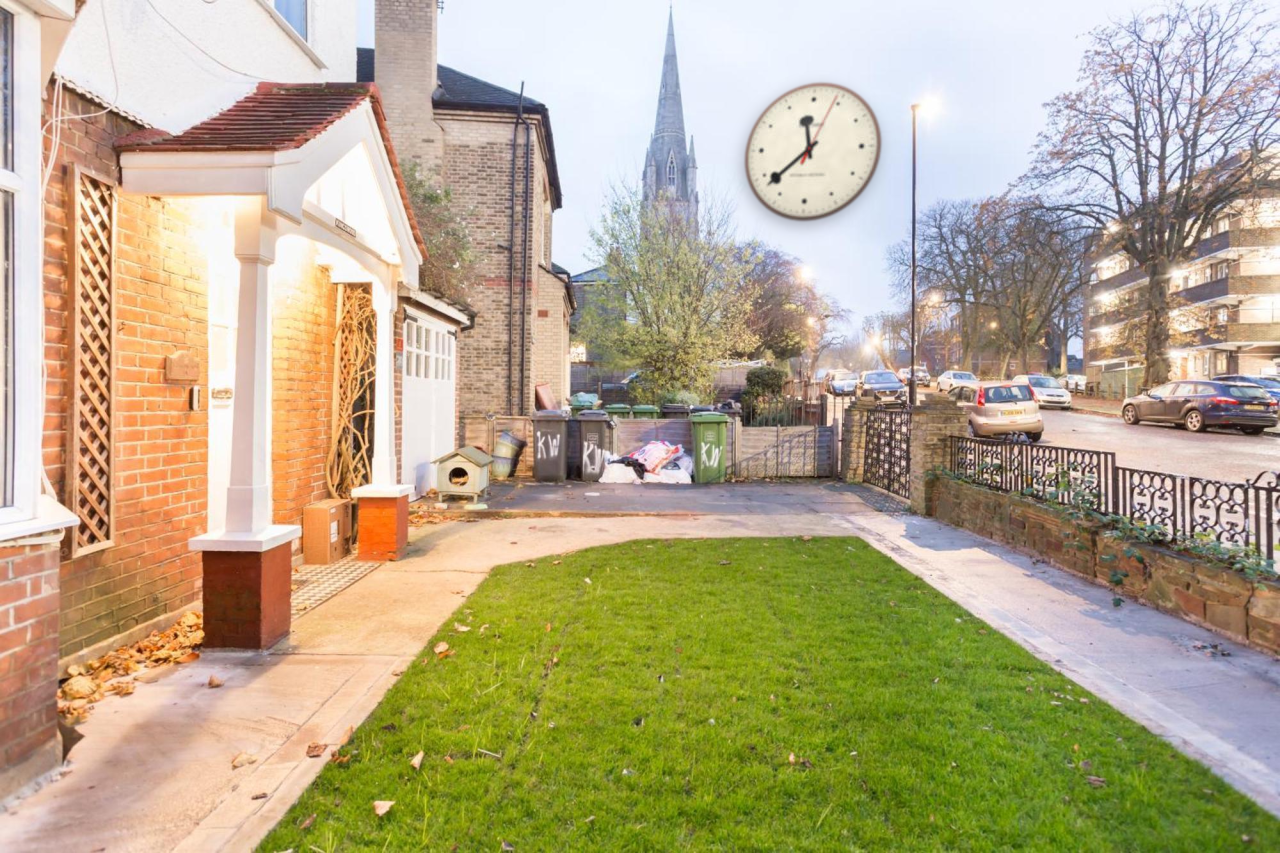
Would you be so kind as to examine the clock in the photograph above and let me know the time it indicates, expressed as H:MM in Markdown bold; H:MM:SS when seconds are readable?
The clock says **11:38:04**
